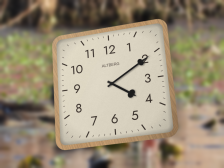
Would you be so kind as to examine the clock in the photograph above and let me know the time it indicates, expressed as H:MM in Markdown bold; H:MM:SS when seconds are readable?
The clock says **4:10**
